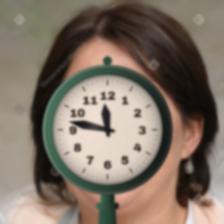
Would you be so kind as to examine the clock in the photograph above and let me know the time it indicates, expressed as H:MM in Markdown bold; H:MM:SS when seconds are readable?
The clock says **11:47**
